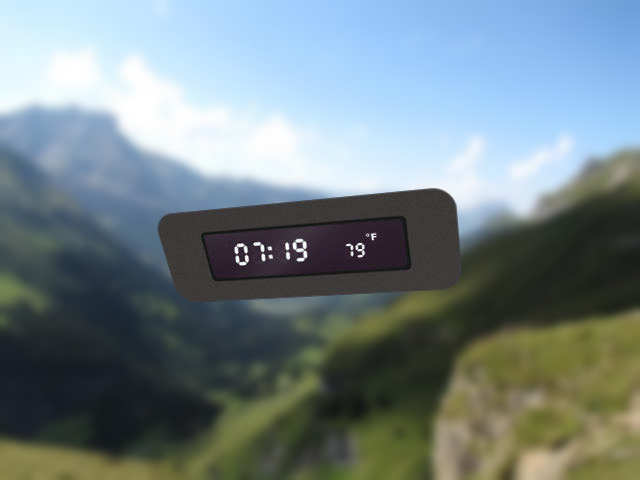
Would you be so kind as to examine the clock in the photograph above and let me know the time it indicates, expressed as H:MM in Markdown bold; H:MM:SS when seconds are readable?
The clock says **7:19**
